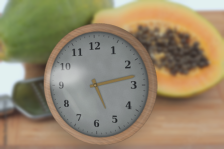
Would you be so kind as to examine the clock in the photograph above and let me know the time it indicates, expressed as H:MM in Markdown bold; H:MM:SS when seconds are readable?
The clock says **5:13**
